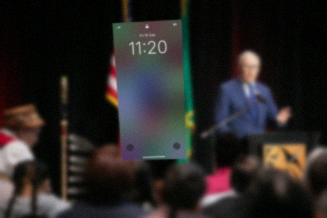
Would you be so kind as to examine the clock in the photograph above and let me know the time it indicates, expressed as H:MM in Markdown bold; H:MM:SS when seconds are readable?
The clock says **11:20**
